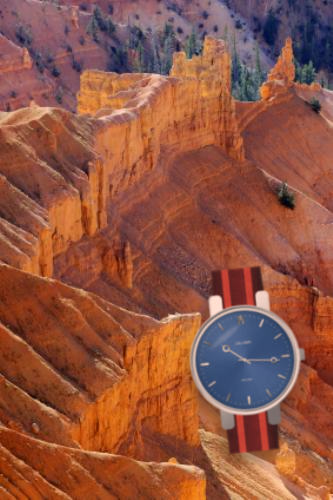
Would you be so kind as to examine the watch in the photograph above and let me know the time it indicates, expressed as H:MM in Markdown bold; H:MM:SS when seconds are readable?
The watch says **10:16**
